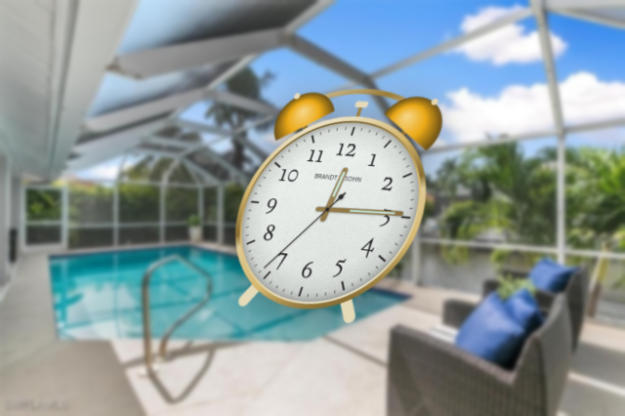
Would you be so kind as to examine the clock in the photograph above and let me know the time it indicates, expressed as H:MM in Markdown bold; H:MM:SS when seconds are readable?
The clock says **12:14:36**
